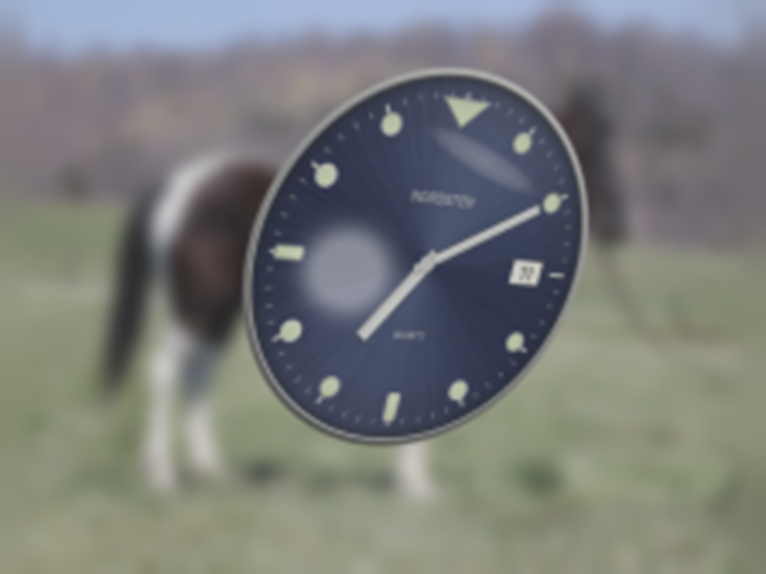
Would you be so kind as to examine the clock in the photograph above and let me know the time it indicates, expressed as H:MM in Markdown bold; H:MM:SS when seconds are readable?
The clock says **7:10**
